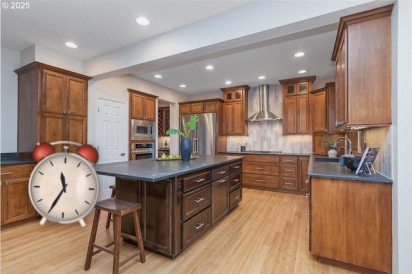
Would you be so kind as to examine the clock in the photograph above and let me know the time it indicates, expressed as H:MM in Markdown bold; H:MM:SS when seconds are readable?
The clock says **11:35**
